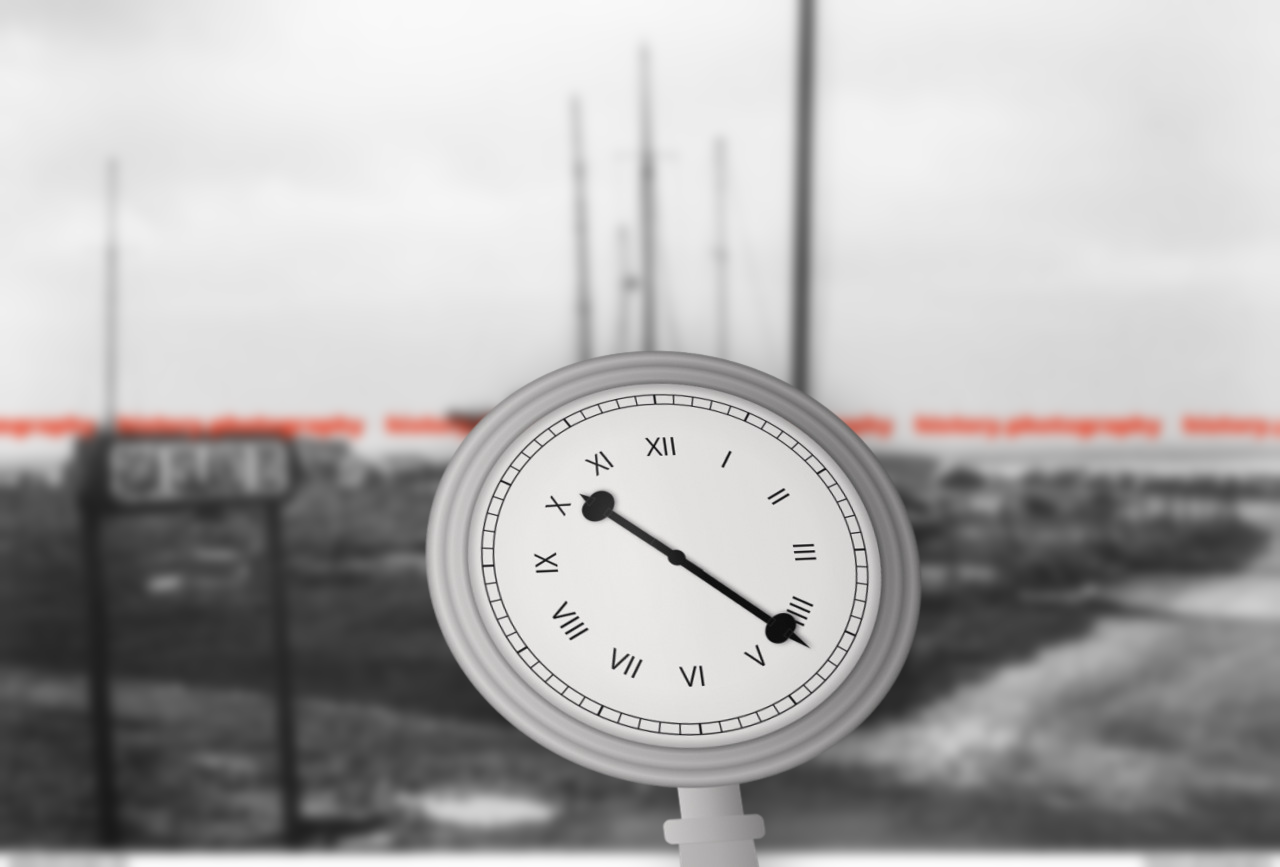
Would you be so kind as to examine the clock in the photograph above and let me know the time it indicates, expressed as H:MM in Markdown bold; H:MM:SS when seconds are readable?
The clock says **10:22**
